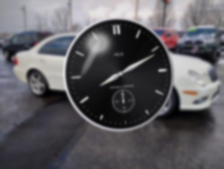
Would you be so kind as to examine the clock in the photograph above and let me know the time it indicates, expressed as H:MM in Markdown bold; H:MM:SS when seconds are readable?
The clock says **8:11**
